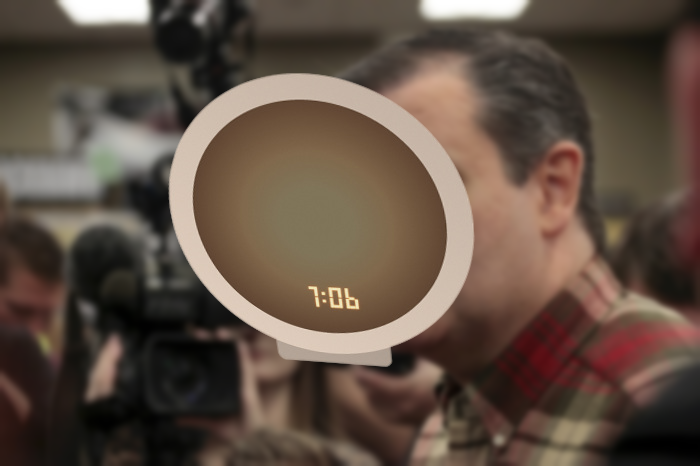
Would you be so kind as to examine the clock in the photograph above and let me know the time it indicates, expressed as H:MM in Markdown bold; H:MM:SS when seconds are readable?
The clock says **7:06**
